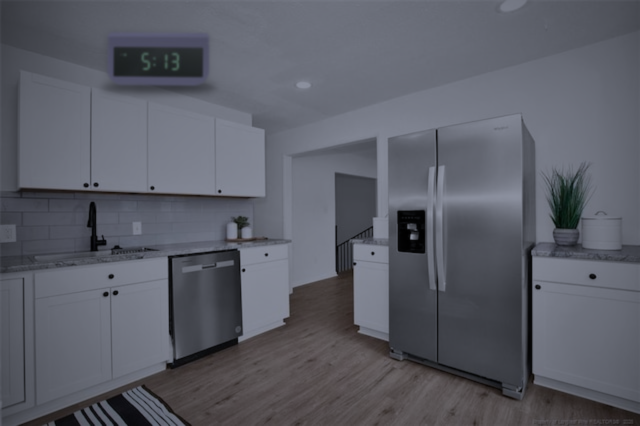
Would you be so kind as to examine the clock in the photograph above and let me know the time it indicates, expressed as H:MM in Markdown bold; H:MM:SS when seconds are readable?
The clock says **5:13**
